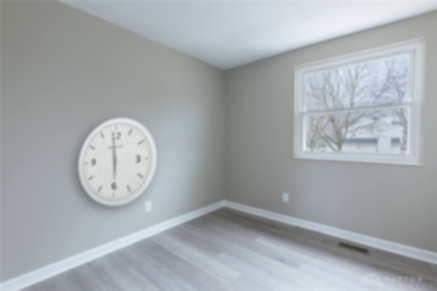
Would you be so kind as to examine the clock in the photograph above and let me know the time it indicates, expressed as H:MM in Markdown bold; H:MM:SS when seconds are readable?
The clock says **5:59**
